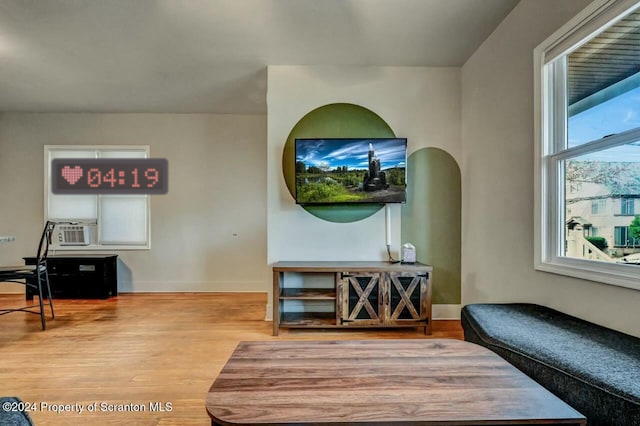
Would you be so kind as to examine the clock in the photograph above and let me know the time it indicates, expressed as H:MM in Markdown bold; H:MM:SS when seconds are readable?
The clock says **4:19**
